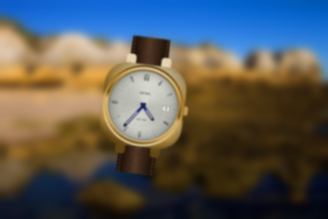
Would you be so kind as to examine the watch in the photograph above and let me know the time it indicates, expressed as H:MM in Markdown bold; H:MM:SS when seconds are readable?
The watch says **4:36**
